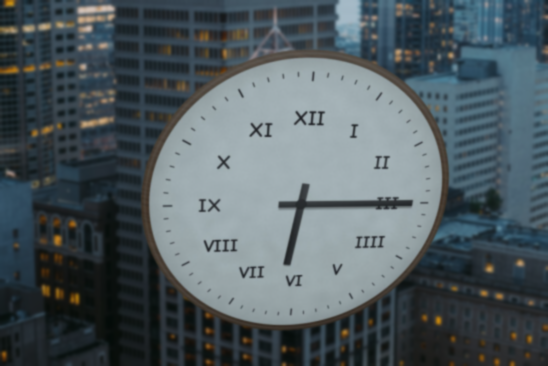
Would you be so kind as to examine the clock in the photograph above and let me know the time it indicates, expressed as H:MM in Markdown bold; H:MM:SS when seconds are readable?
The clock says **6:15**
